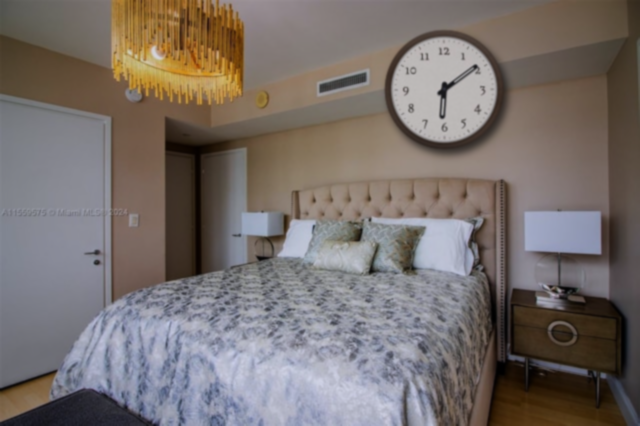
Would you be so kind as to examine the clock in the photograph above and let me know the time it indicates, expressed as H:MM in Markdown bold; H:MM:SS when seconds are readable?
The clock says **6:09**
